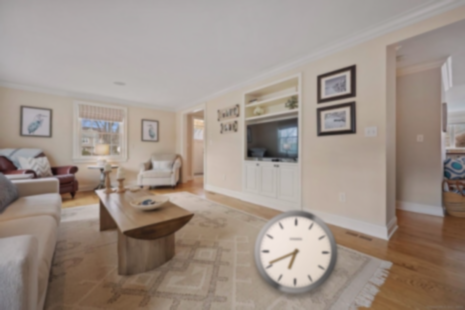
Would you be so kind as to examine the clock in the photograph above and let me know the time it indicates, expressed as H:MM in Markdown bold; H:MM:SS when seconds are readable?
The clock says **6:41**
